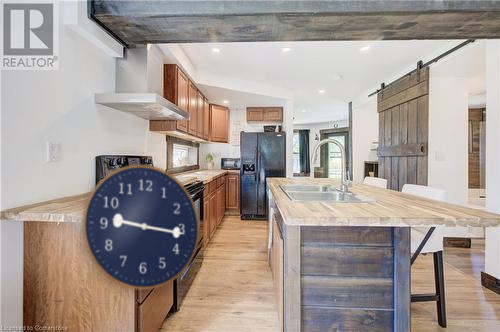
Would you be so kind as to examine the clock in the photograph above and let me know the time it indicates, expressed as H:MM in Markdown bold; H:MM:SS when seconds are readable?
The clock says **9:16**
